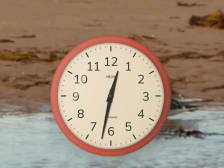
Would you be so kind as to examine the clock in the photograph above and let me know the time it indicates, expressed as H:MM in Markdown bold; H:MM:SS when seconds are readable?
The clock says **12:32**
